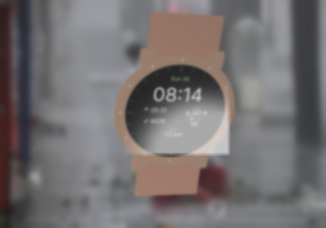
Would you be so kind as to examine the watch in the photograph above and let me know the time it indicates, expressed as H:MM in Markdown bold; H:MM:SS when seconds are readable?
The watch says **8:14**
